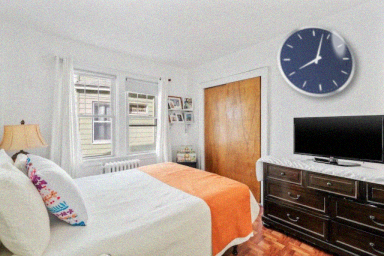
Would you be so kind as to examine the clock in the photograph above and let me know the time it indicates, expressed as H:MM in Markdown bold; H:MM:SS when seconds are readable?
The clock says **8:03**
